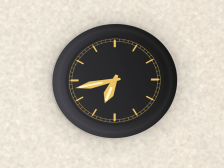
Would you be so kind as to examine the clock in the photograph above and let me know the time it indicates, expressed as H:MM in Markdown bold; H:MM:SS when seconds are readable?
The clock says **6:43**
